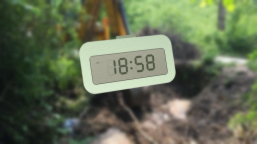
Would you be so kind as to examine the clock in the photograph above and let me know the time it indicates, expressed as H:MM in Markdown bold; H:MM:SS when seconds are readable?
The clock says **18:58**
